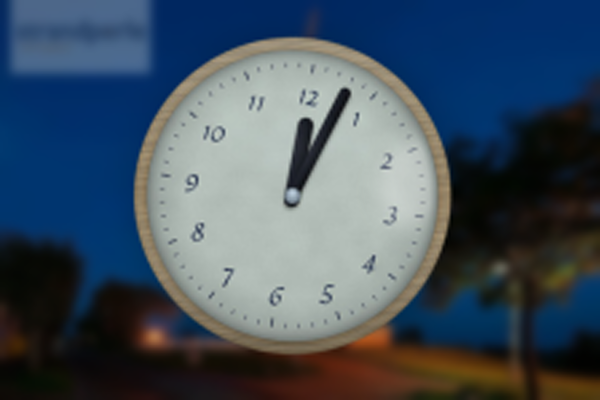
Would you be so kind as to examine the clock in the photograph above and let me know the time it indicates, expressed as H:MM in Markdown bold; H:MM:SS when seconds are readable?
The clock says **12:03**
